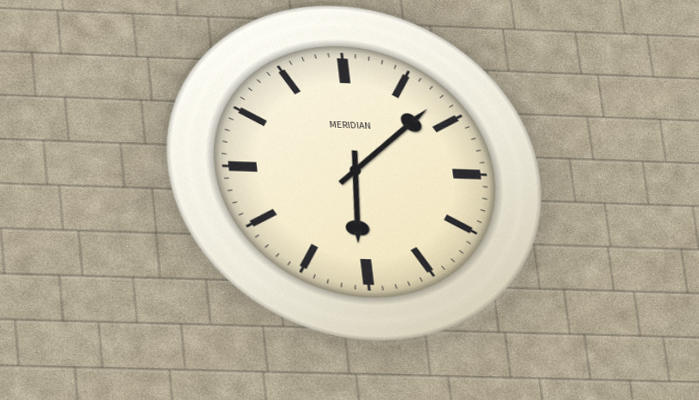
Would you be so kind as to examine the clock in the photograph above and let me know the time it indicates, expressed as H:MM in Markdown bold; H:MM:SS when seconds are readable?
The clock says **6:08**
